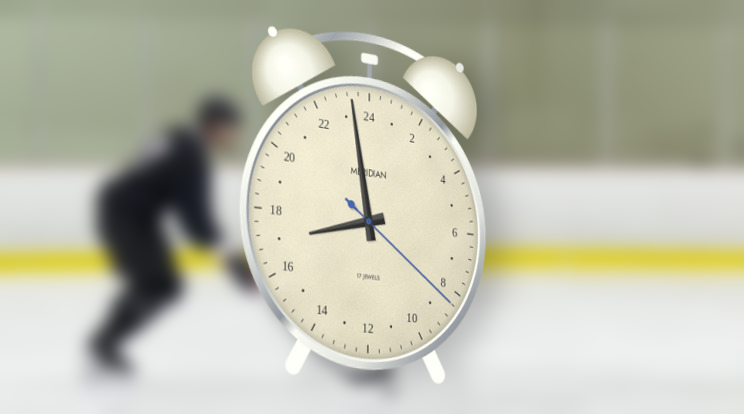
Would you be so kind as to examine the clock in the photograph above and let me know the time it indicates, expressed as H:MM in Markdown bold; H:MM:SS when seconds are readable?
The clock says **16:58:21**
